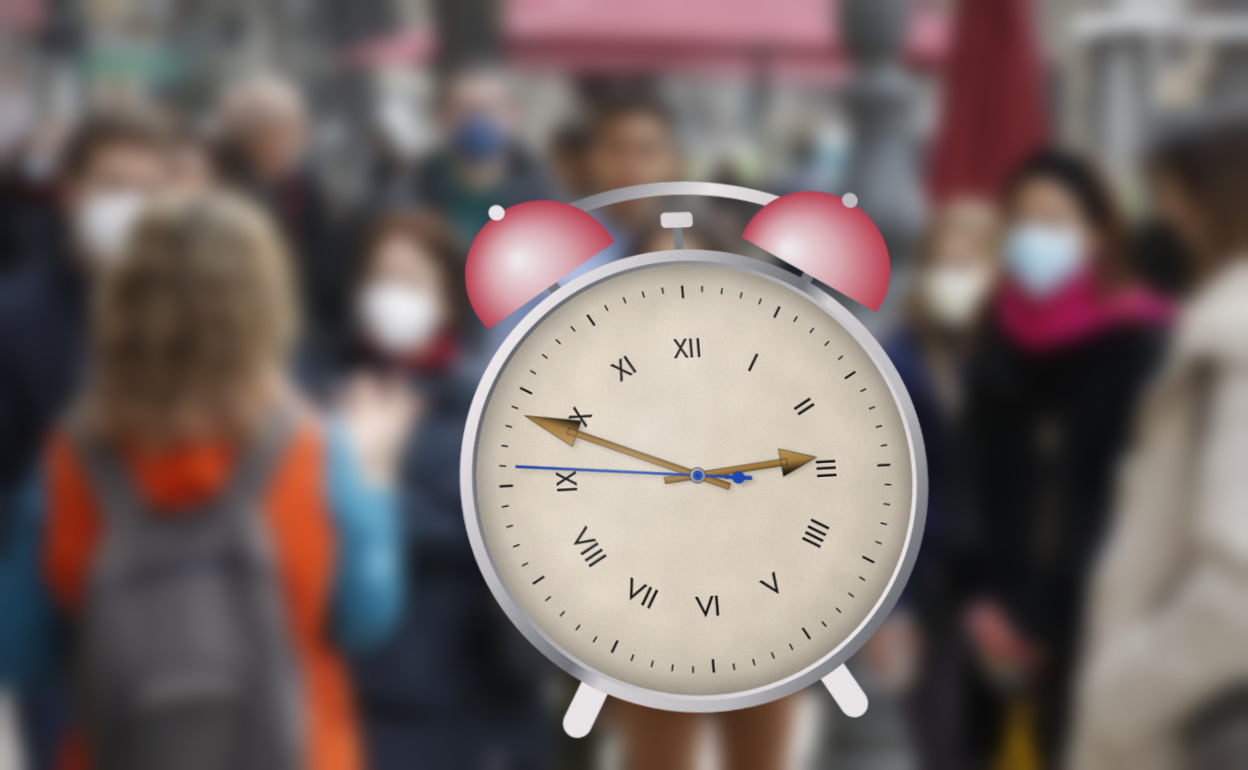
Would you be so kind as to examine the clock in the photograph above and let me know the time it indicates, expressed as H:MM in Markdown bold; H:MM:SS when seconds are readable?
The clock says **2:48:46**
